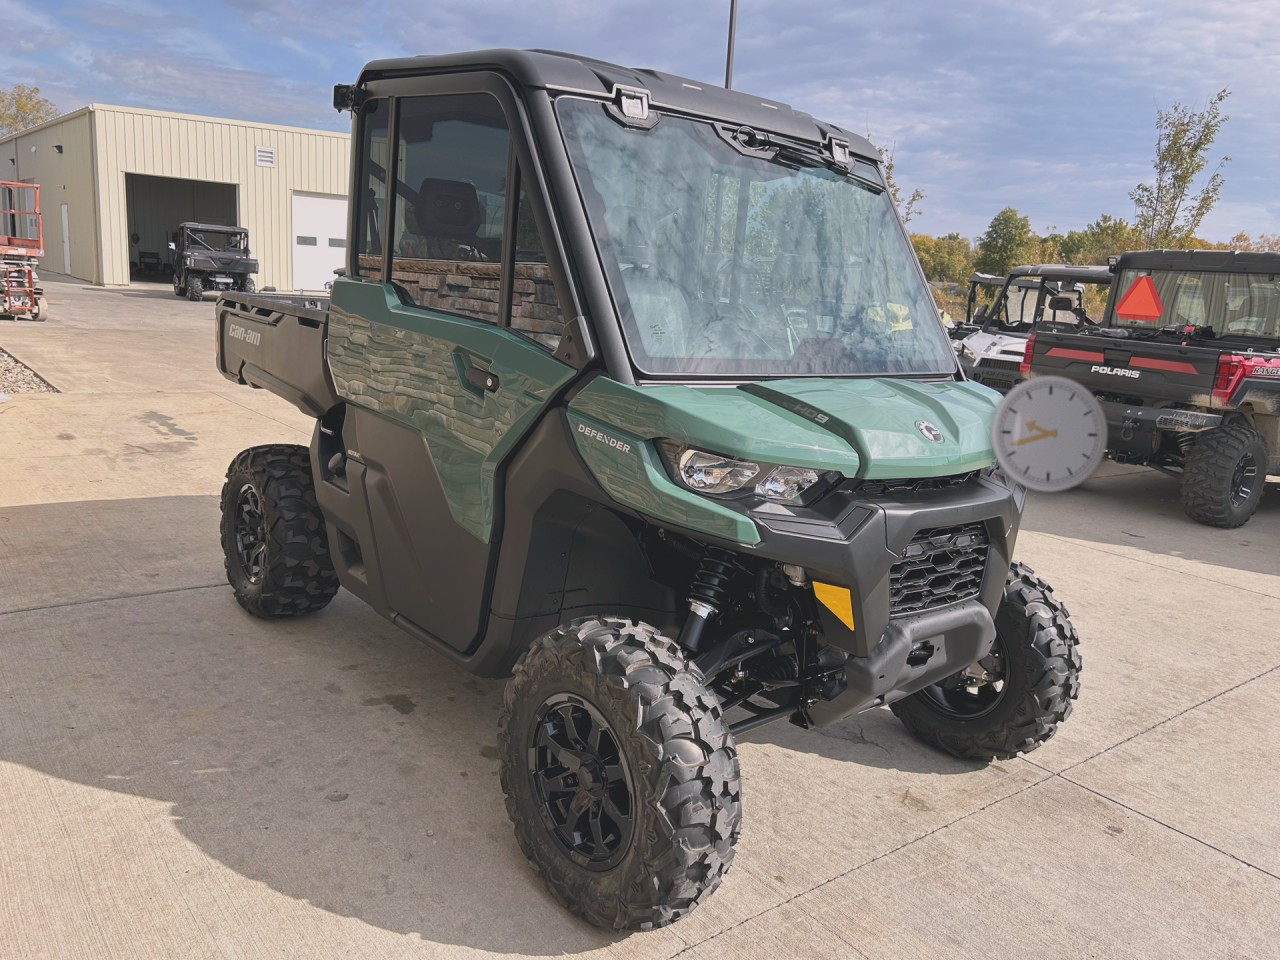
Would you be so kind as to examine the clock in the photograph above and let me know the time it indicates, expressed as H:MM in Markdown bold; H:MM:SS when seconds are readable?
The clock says **9:42**
